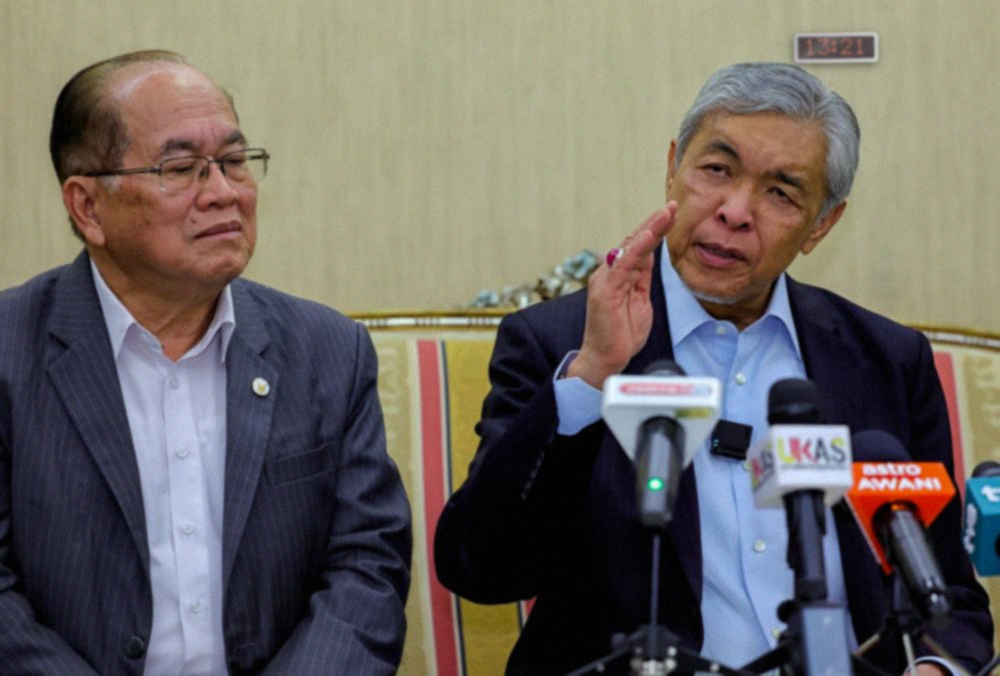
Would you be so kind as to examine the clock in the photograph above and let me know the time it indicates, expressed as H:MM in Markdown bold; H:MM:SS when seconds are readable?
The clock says **13:21**
